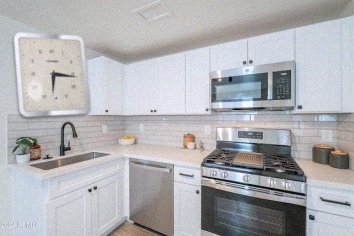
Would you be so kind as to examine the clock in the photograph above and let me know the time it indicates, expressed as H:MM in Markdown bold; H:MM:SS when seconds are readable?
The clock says **6:16**
